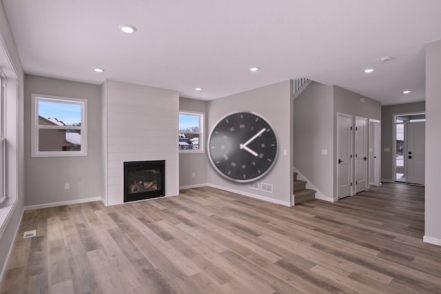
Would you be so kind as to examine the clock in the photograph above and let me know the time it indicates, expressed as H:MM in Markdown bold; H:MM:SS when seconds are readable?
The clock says **4:09**
